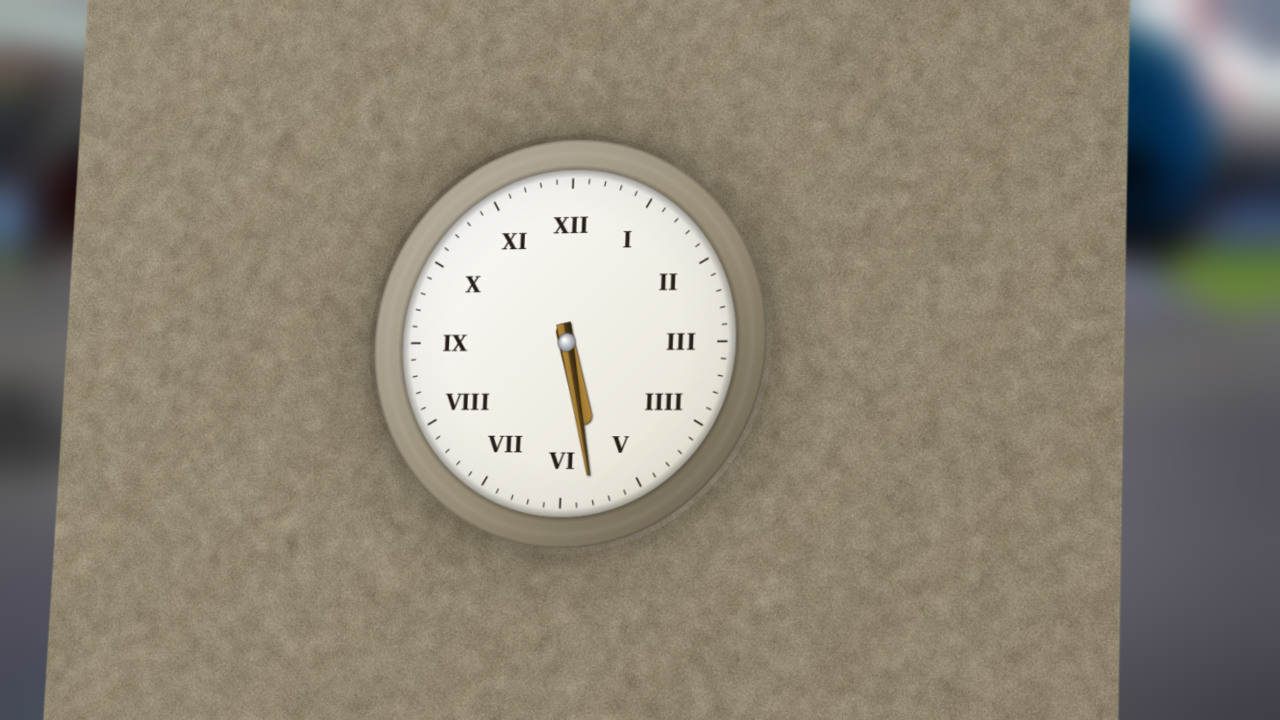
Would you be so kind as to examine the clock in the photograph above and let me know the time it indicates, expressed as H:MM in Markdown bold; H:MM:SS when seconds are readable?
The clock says **5:28**
